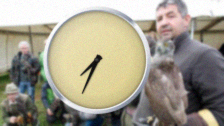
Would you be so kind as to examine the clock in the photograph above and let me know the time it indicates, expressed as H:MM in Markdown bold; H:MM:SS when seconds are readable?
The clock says **7:34**
